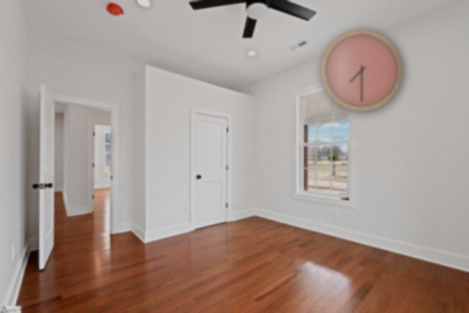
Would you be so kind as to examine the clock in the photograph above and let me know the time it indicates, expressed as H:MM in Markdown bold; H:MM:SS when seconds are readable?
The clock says **7:30**
